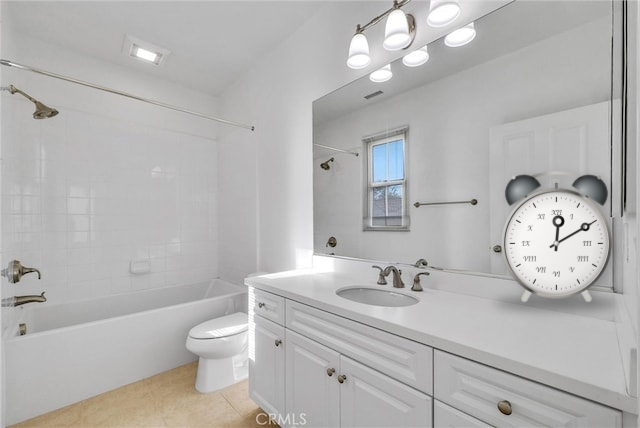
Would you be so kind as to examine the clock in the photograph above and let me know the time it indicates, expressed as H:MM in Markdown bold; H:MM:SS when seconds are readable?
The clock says **12:10**
